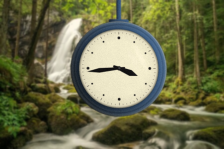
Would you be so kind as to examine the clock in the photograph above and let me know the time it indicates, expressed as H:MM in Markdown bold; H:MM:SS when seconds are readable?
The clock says **3:44**
